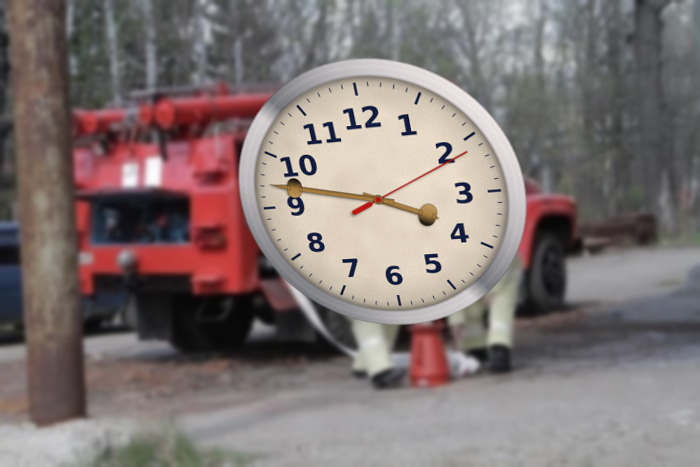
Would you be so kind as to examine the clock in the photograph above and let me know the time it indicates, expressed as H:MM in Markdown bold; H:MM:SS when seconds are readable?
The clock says **3:47:11**
